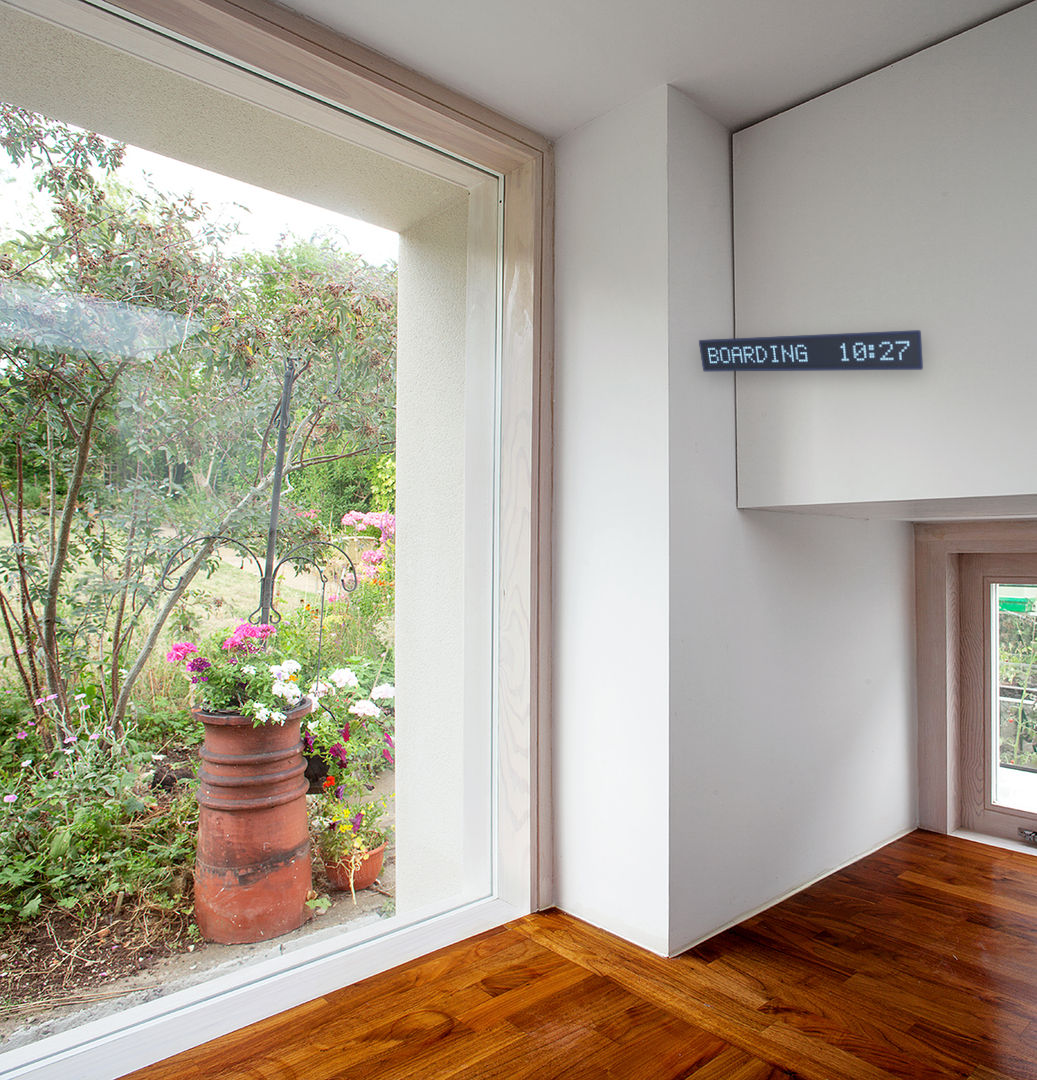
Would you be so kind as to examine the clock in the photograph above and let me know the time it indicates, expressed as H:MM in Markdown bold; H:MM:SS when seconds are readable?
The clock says **10:27**
